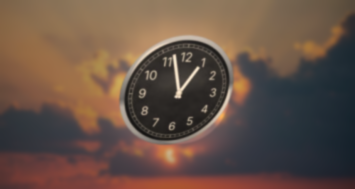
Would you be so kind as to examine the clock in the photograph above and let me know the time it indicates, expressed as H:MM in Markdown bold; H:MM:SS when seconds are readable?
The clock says **12:57**
